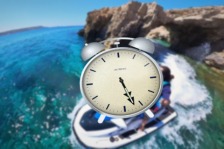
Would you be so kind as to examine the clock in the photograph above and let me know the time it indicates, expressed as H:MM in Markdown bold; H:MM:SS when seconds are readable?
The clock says **5:27**
